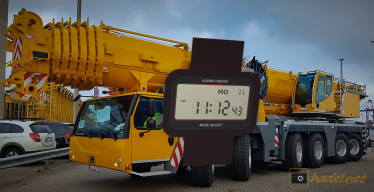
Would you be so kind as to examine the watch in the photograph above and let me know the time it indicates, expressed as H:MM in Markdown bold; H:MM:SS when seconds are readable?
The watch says **11:12:43**
